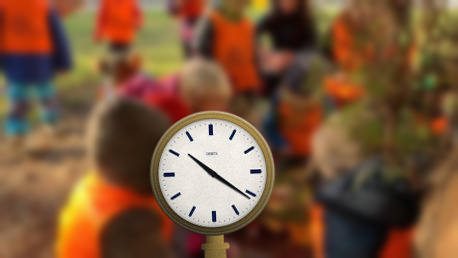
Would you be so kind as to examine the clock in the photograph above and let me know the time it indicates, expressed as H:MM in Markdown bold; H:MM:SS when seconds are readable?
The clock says **10:21**
